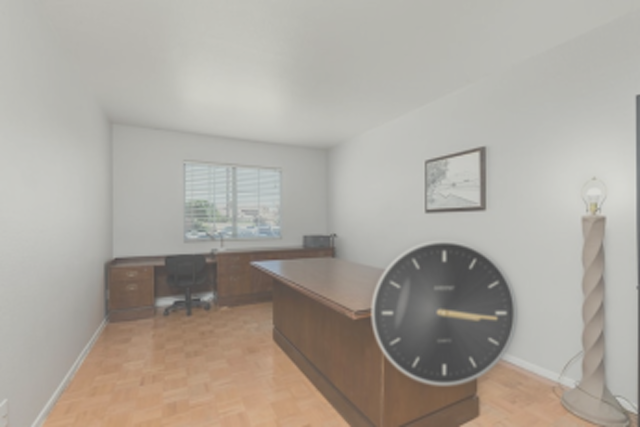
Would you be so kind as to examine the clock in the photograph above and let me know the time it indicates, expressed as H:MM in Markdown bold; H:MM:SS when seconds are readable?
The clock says **3:16**
